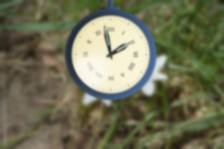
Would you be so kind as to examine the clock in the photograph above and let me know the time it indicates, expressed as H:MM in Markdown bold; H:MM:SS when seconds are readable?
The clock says **1:58**
